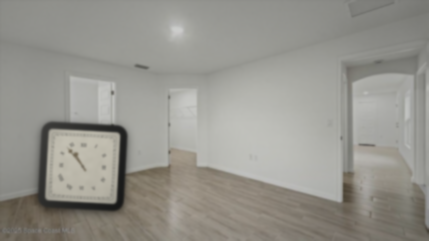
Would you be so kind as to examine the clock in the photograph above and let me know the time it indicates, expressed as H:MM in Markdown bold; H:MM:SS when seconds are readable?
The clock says **10:53**
